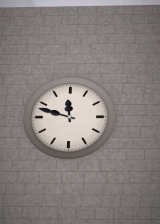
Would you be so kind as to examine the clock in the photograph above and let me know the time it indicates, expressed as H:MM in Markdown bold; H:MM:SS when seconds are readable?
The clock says **11:48**
